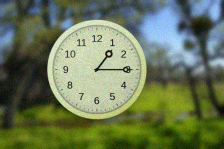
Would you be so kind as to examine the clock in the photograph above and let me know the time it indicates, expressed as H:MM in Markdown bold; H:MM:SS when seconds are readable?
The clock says **1:15**
